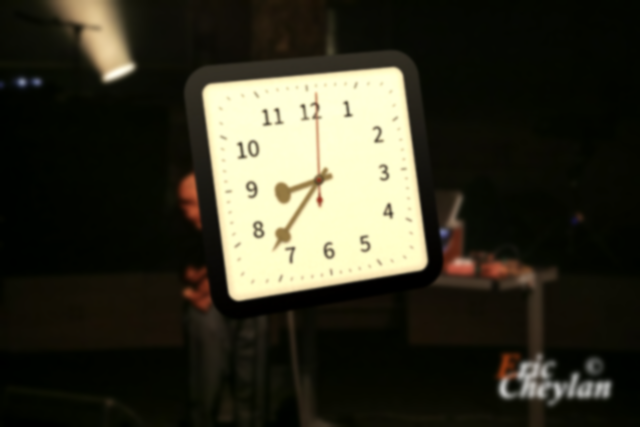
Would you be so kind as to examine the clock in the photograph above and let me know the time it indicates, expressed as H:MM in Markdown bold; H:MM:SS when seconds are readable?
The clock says **8:37:01**
